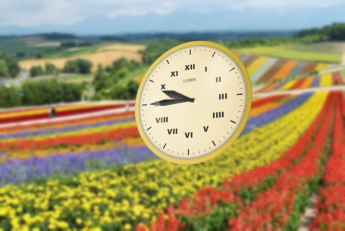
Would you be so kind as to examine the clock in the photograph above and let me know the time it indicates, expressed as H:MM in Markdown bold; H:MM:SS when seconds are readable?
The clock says **9:45**
